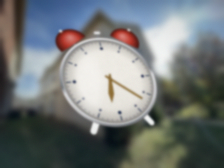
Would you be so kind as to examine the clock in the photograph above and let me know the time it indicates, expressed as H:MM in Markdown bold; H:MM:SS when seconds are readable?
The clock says **6:22**
